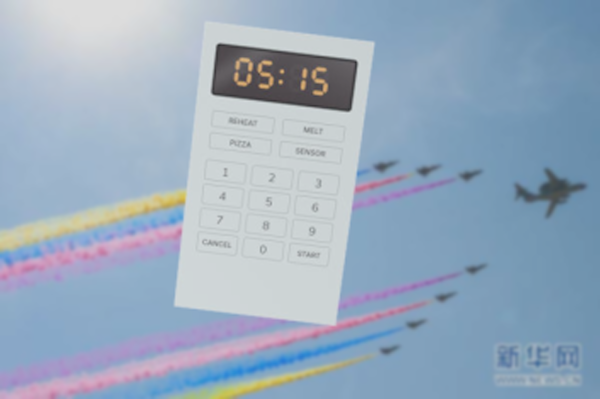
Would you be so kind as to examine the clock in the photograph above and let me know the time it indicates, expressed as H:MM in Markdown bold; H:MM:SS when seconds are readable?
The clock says **5:15**
